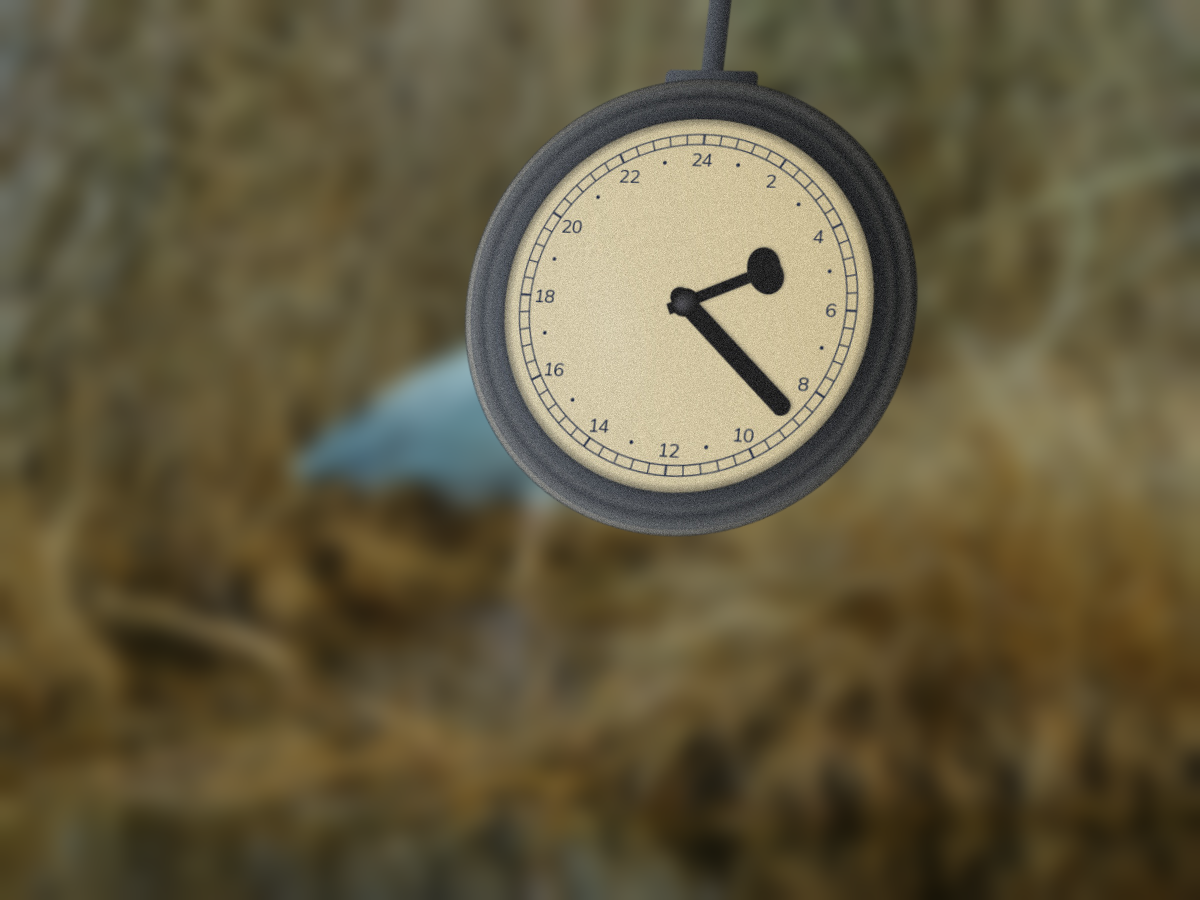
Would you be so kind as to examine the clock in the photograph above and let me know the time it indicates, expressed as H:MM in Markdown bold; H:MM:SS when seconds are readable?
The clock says **4:22**
